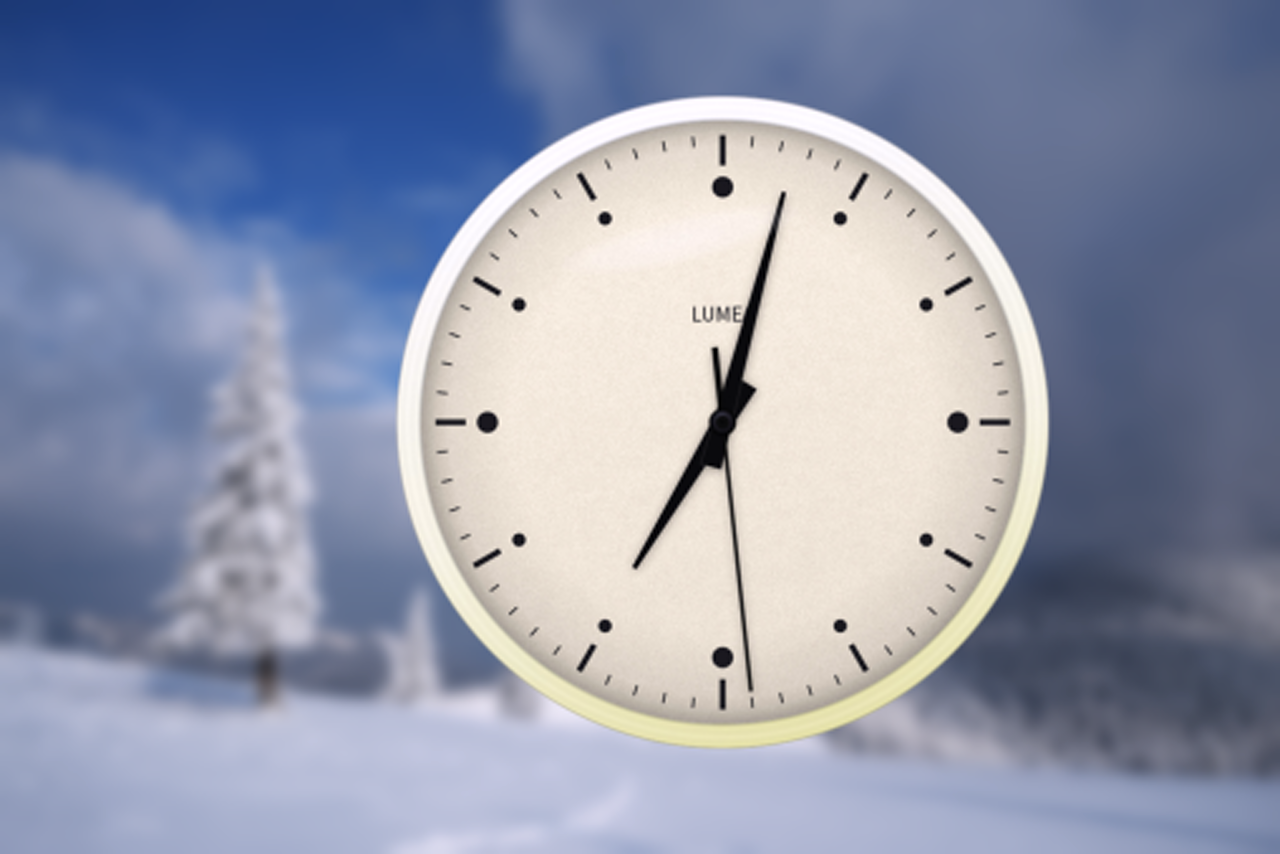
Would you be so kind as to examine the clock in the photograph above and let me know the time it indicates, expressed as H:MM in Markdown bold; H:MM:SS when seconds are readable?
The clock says **7:02:29**
